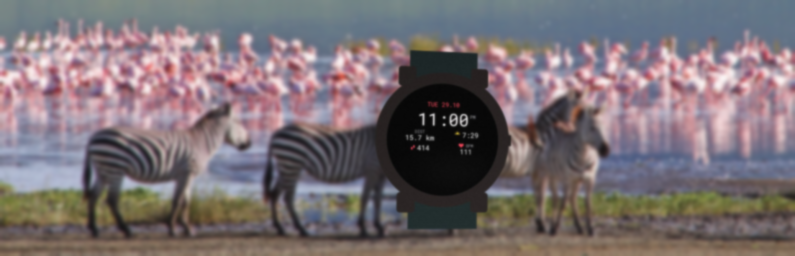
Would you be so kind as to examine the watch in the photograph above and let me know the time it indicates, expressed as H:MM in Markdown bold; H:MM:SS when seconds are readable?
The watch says **11:00**
